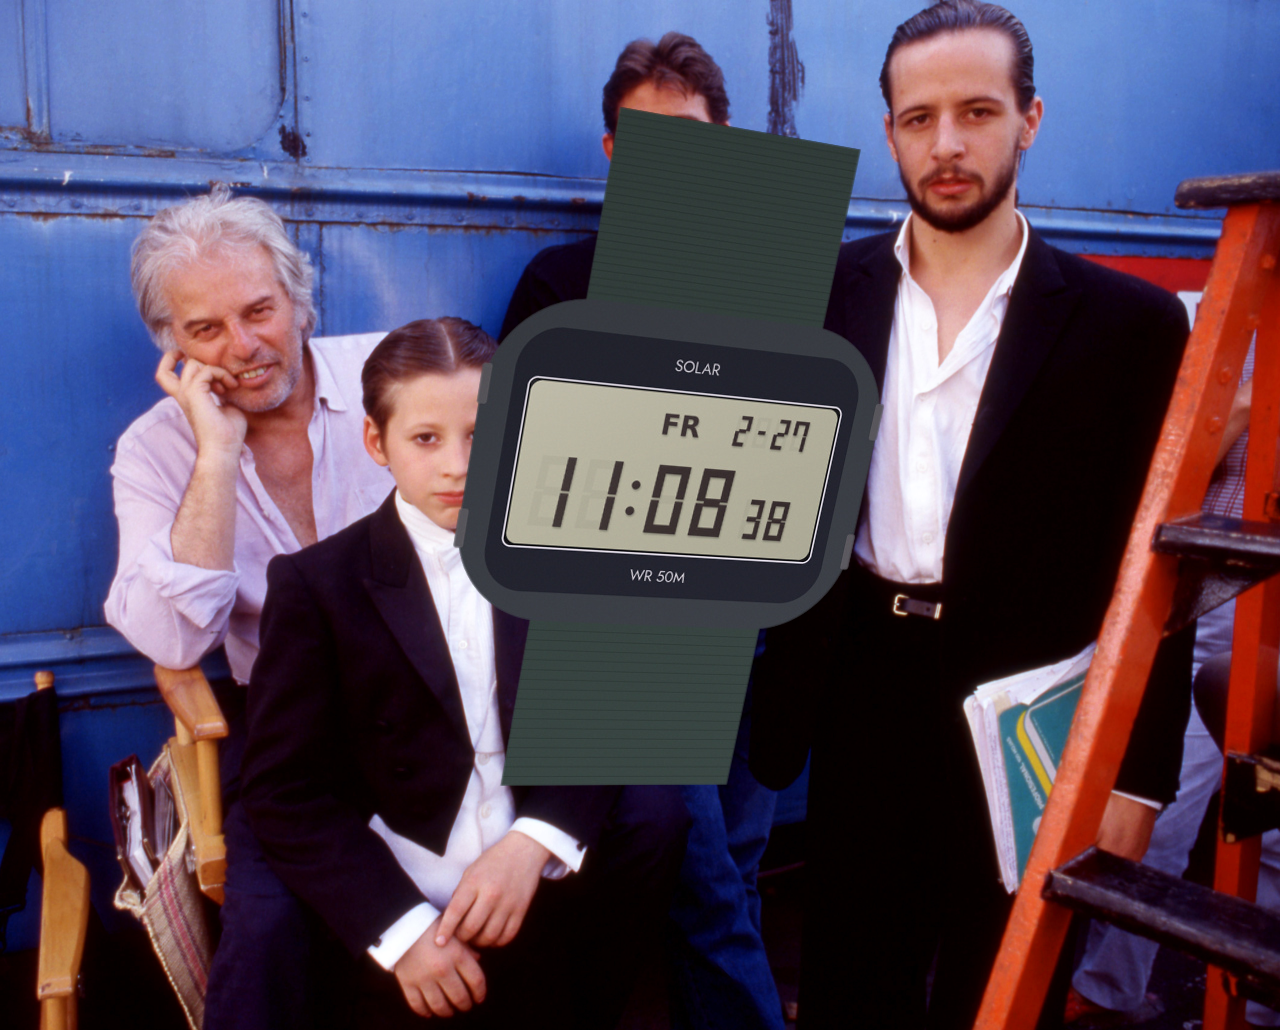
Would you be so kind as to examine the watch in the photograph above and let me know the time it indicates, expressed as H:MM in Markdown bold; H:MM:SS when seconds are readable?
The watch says **11:08:38**
